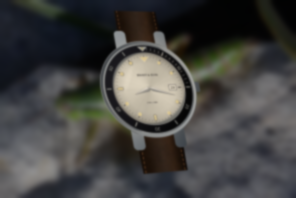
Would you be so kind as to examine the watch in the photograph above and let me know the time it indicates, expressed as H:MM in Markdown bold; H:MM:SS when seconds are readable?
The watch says **8:18**
